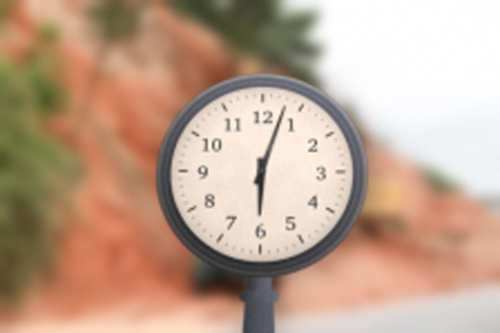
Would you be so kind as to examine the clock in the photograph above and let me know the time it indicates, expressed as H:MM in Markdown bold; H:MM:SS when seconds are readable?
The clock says **6:03**
